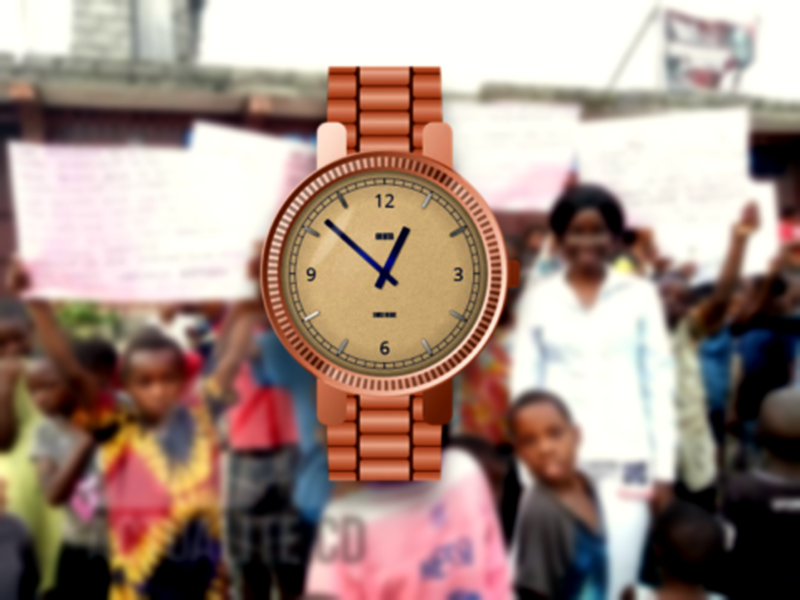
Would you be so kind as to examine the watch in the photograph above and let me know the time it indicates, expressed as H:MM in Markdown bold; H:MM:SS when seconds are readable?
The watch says **12:52**
